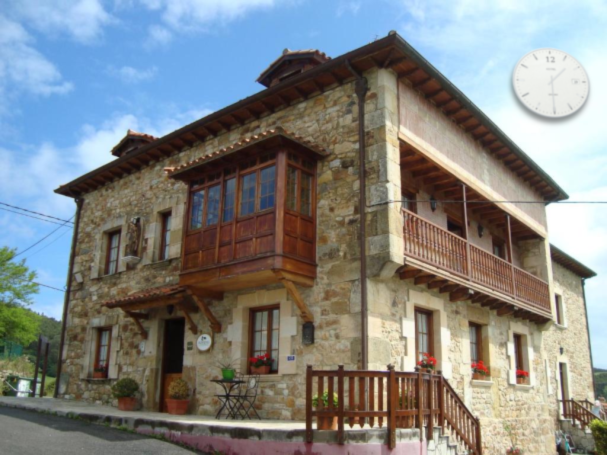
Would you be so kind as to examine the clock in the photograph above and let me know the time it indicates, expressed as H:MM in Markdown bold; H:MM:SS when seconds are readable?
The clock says **1:30**
